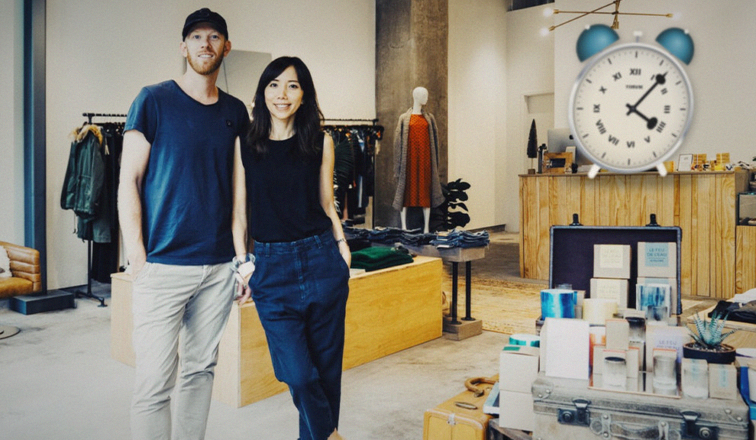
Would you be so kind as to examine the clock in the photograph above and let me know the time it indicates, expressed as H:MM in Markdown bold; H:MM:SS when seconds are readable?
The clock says **4:07**
